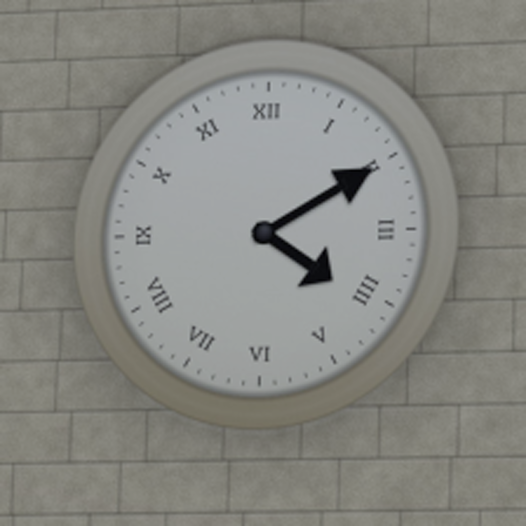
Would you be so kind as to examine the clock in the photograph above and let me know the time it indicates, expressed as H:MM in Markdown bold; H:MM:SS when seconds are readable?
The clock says **4:10**
